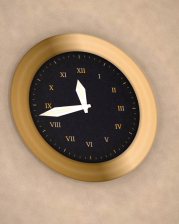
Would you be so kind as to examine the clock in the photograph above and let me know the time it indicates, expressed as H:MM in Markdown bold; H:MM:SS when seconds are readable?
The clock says **11:43**
